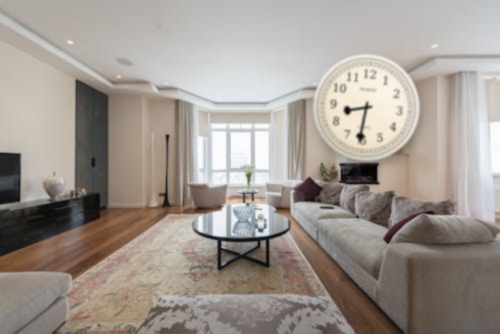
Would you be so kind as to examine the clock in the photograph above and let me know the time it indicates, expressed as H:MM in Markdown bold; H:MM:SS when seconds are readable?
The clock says **8:31**
